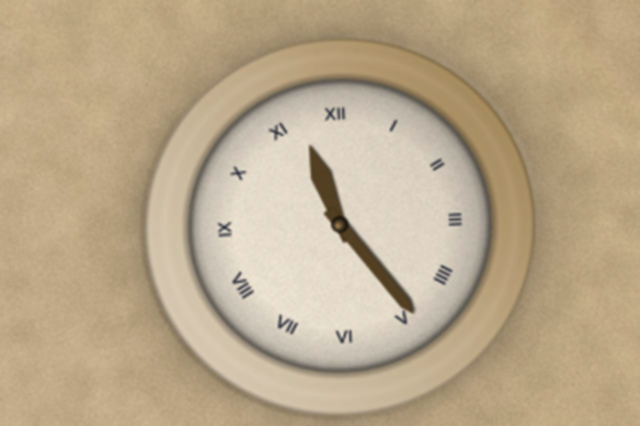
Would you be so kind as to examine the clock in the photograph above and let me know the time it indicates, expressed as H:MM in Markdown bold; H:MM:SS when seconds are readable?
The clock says **11:24**
